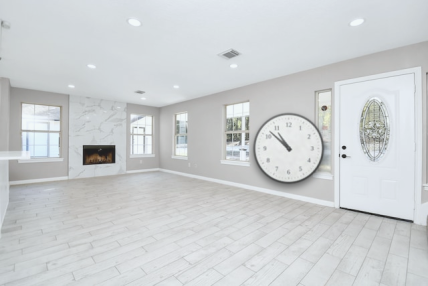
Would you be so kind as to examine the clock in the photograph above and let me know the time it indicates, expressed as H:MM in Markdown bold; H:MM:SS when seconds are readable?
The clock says **10:52**
